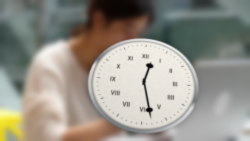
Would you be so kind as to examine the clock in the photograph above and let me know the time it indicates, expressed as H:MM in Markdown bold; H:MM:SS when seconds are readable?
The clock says **12:28**
